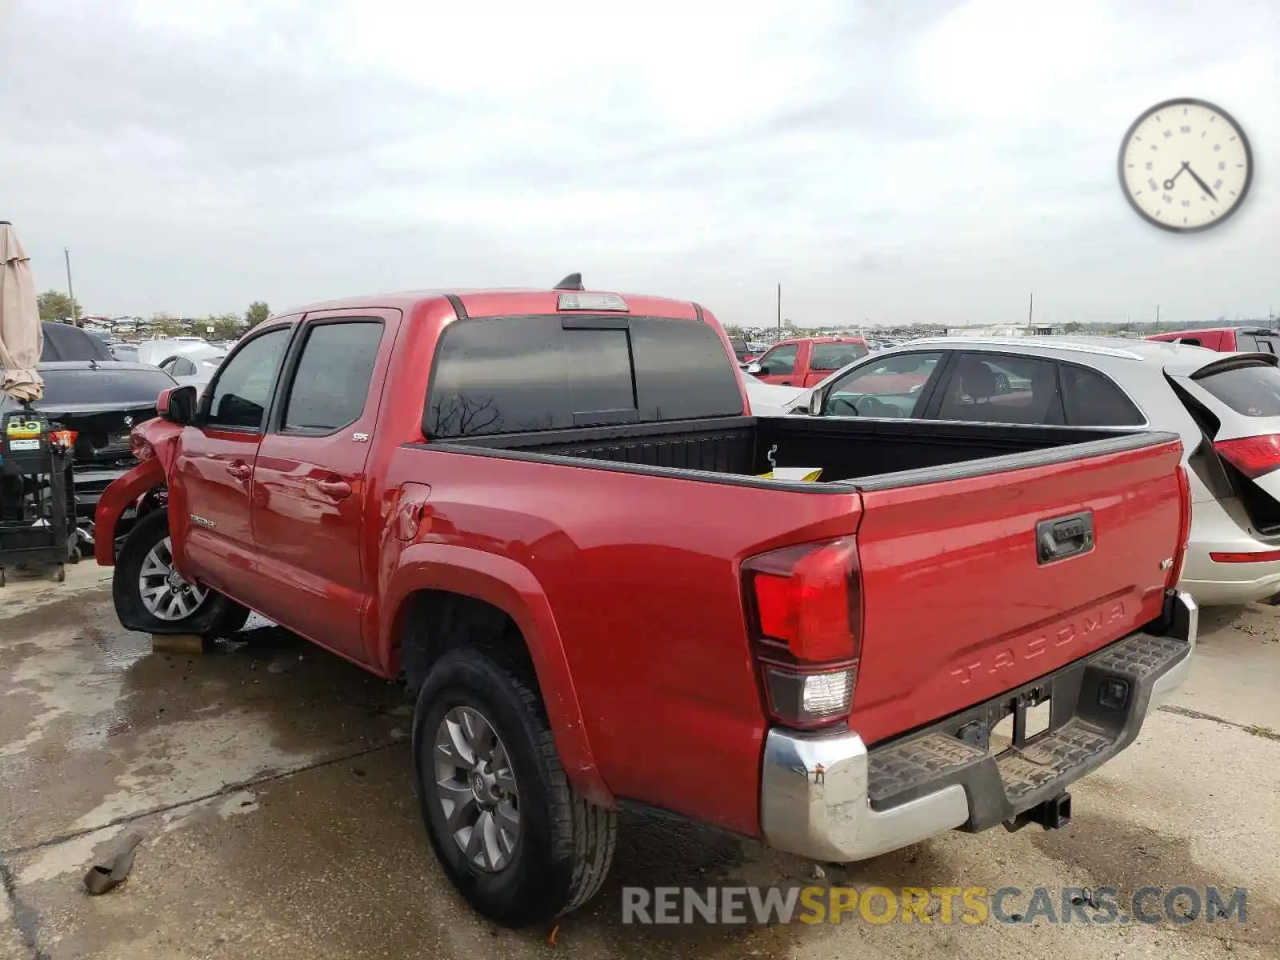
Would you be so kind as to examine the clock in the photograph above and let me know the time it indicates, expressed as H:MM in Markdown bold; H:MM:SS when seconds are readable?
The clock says **7:23**
